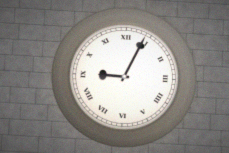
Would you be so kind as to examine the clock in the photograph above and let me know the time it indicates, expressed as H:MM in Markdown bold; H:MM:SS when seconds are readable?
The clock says **9:04**
